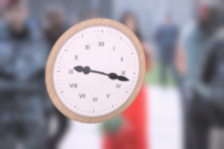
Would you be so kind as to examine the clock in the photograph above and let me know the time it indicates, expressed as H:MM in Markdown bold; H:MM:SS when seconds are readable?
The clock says **9:17**
